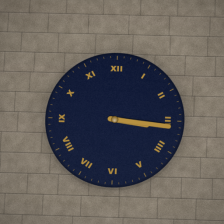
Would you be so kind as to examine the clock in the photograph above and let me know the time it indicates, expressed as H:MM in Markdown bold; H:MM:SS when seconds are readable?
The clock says **3:16**
